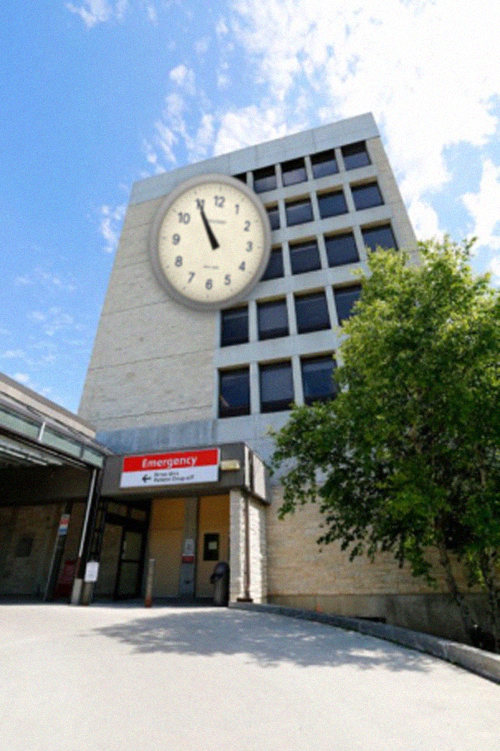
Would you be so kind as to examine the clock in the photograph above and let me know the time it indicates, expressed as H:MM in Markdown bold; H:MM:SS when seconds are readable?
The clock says **10:55**
